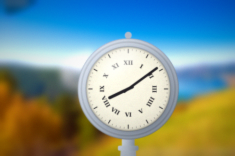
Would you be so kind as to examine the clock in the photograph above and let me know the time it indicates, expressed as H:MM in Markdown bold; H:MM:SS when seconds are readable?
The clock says **8:09**
